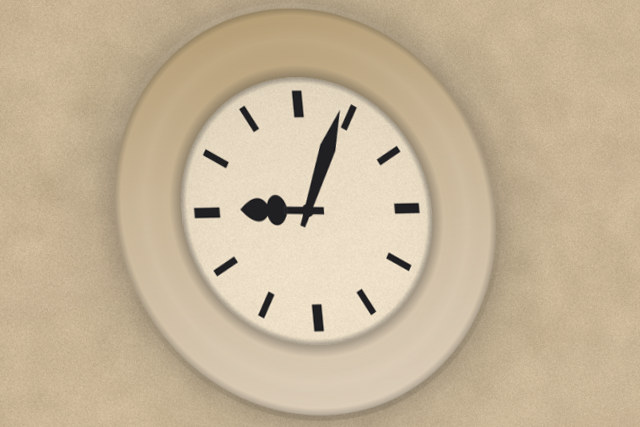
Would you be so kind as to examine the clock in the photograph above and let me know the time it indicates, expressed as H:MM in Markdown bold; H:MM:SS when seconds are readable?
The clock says **9:04**
